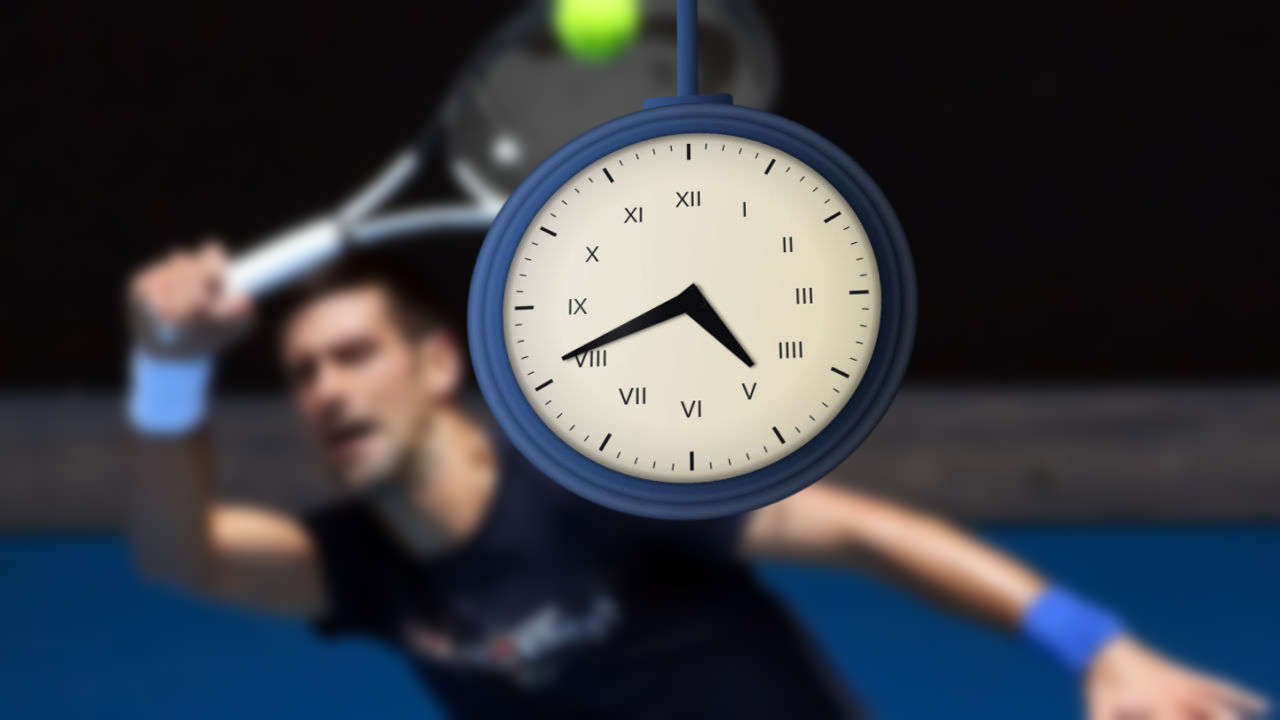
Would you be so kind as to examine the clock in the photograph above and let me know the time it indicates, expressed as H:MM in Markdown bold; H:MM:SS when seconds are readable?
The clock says **4:41**
